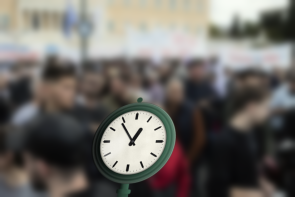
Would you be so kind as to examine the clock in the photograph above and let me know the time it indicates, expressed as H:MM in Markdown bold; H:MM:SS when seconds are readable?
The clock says **12:54**
